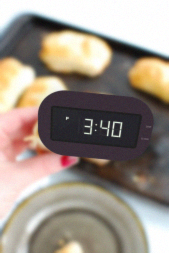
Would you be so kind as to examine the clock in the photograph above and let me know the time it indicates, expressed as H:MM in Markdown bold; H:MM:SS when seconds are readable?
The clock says **3:40**
